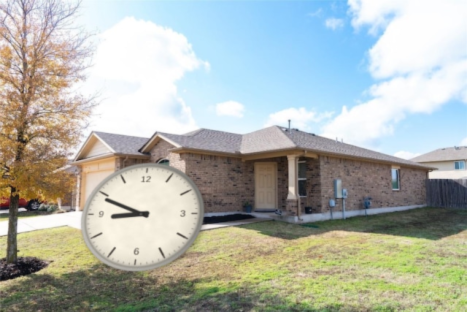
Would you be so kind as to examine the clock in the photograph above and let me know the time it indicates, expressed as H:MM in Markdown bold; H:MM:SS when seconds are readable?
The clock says **8:49**
